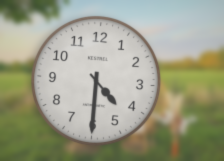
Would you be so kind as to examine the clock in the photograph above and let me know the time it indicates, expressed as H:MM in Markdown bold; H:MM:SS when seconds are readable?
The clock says **4:30**
